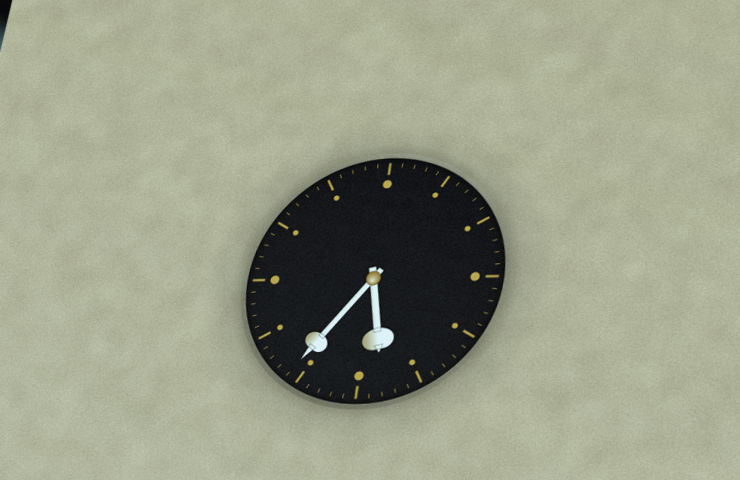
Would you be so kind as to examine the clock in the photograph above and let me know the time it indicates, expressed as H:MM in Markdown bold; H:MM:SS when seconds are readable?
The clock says **5:36**
